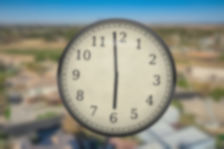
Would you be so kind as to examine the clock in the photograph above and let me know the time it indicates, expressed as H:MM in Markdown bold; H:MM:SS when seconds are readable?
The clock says **5:59**
